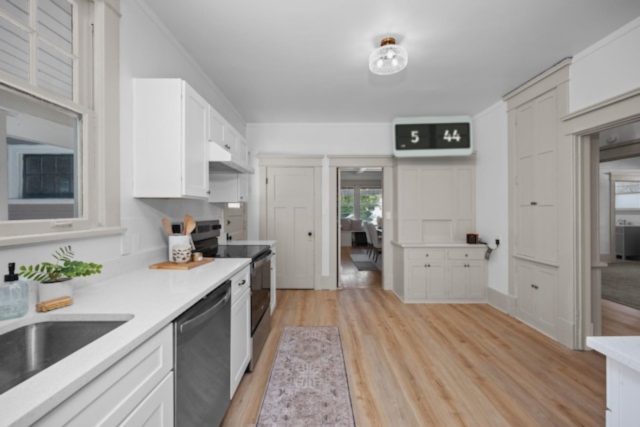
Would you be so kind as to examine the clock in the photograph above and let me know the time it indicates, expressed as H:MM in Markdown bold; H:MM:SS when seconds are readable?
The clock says **5:44**
